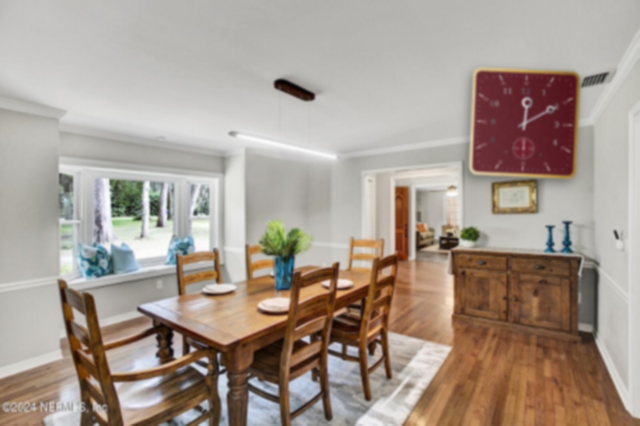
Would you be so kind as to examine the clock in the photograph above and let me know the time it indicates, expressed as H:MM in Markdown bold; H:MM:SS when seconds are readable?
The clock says **12:10**
